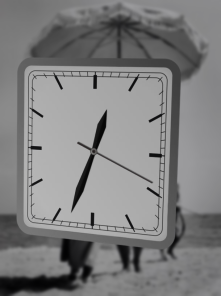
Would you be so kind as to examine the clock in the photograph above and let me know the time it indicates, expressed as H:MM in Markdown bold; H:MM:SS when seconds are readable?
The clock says **12:33:19**
